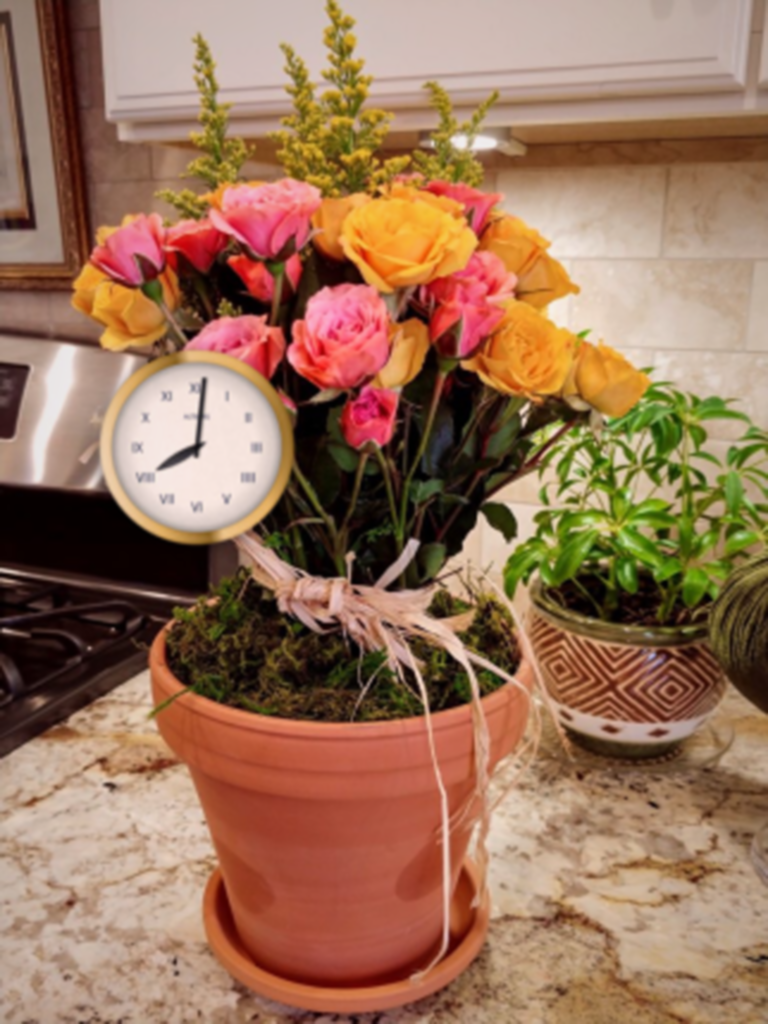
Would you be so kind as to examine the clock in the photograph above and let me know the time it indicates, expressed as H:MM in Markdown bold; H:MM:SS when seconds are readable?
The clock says **8:01**
